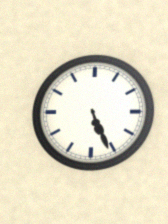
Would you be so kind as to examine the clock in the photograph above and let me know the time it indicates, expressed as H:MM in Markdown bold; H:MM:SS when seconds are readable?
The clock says **5:26**
